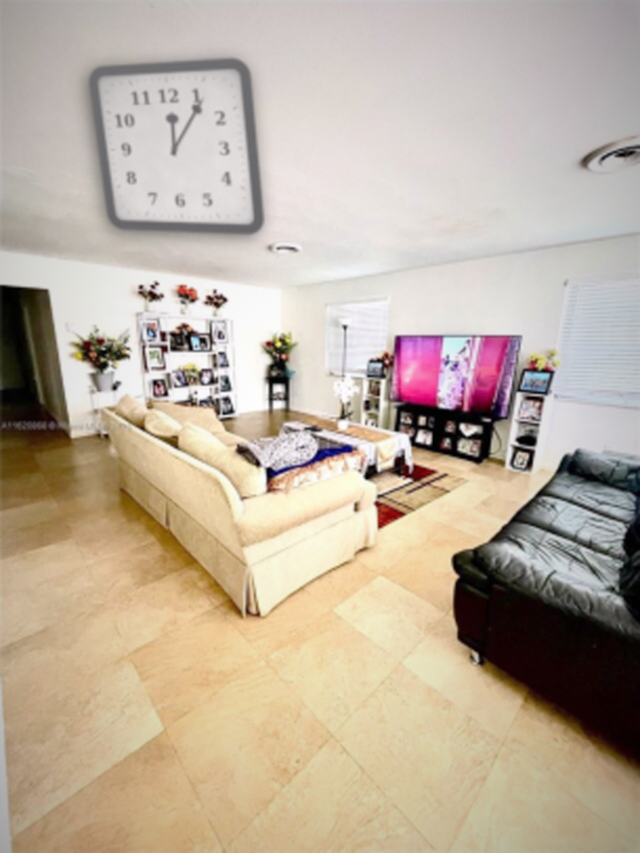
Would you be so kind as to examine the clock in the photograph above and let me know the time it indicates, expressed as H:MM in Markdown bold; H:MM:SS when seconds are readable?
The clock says **12:06**
